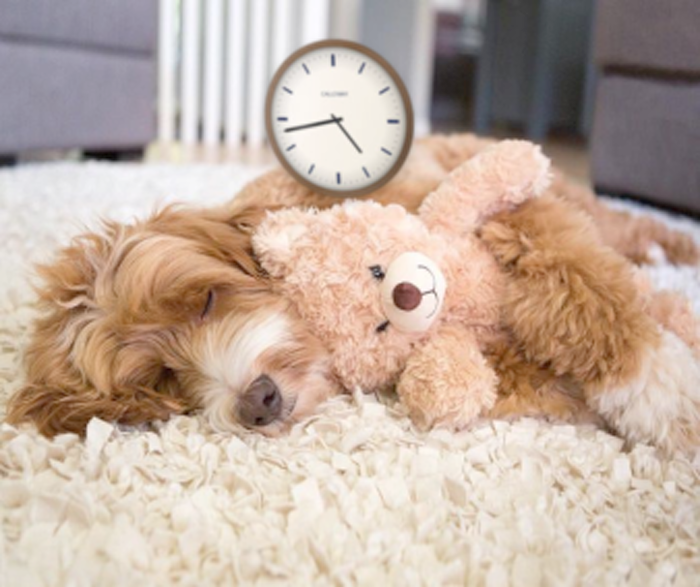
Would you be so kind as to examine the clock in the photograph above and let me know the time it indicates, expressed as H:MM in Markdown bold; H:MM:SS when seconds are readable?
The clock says **4:43**
